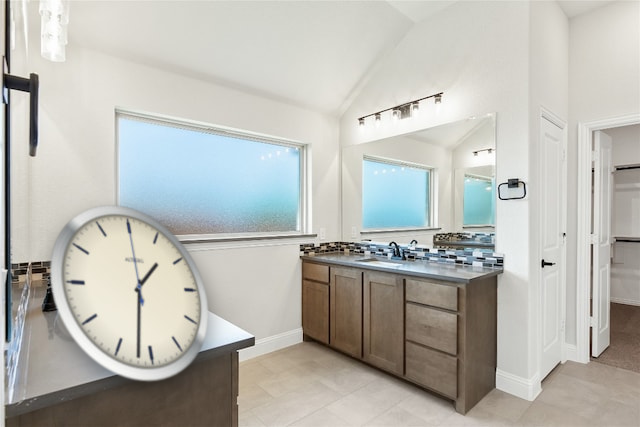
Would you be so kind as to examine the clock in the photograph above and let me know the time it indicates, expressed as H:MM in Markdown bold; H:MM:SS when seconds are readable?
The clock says **1:32:00**
